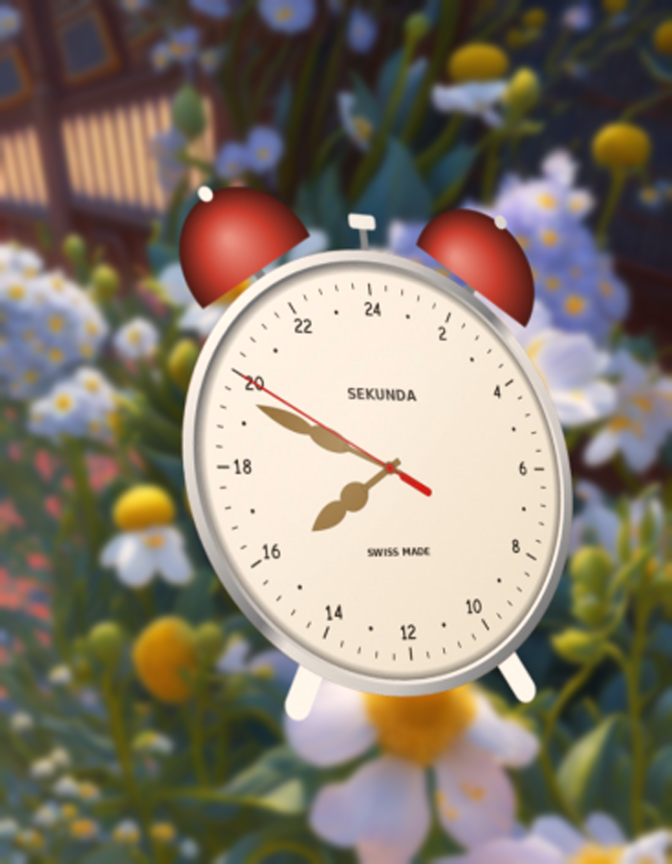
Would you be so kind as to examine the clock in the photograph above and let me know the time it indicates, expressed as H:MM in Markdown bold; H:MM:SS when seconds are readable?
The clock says **15:48:50**
